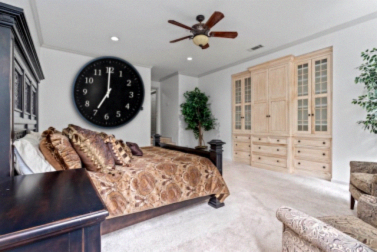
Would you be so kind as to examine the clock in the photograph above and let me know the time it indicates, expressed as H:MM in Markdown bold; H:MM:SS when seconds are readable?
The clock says **7:00**
